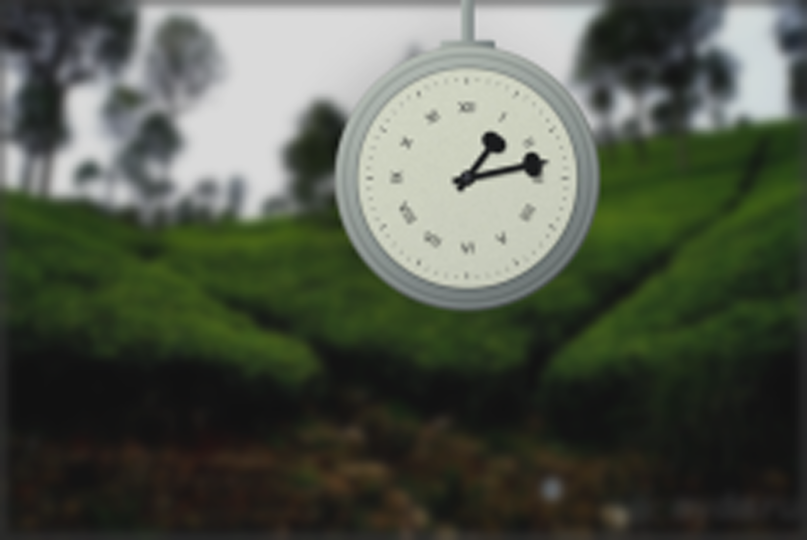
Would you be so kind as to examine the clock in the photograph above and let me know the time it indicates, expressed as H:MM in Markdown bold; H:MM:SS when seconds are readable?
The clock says **1:13**
